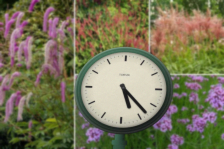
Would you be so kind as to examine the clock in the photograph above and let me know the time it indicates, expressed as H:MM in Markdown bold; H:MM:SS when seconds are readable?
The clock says **5:23**
